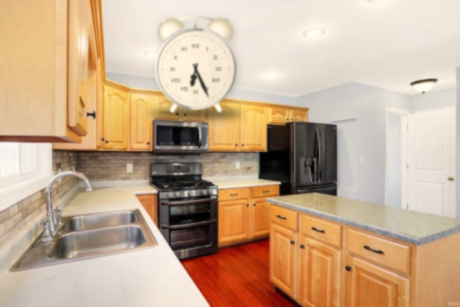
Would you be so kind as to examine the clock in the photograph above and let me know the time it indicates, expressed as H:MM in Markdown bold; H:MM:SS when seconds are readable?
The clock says **6:26**
